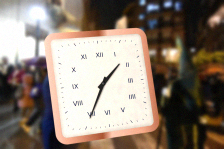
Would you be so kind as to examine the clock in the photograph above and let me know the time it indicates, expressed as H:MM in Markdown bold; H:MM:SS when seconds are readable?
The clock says **1:35**
